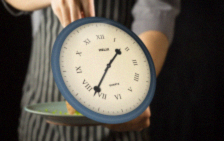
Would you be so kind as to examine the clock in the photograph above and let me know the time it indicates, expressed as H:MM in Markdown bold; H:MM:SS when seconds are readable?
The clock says **1:37**
